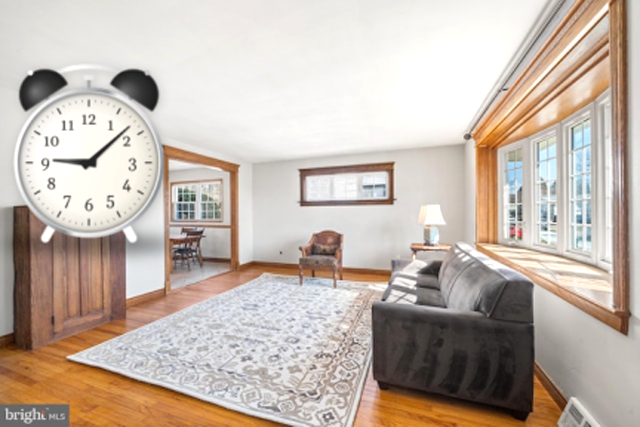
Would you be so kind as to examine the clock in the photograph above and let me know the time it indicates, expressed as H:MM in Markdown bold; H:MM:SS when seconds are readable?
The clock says **9:08**
